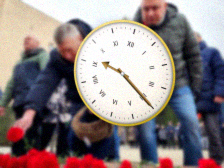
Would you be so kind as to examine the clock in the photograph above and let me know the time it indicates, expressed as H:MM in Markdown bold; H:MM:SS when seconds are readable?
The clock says **9:20**
